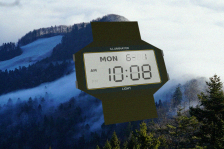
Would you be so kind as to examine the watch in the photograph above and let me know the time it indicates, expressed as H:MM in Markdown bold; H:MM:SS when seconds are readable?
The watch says **10:08**
